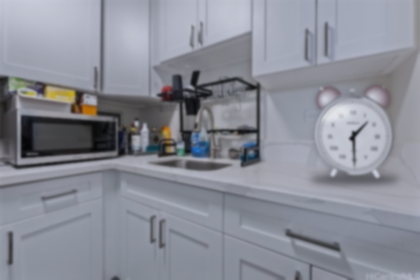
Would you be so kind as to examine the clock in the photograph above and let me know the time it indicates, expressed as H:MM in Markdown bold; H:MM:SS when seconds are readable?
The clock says **1:30**
